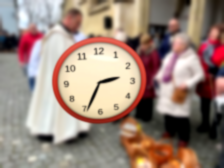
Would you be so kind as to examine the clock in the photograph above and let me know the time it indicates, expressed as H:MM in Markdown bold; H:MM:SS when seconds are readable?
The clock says **2:34**
